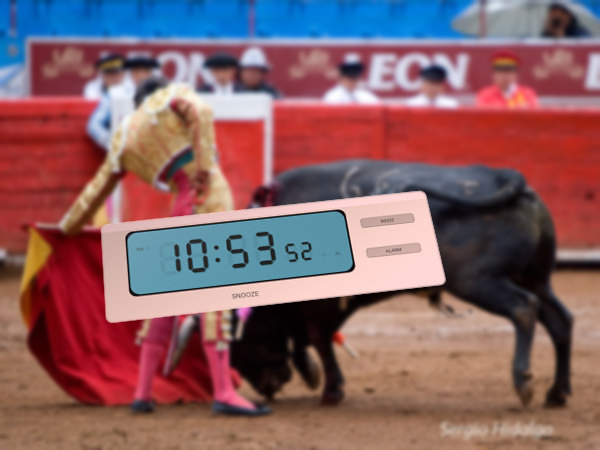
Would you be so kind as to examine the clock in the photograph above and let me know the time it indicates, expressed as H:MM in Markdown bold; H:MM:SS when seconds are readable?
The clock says **10:53:52**
